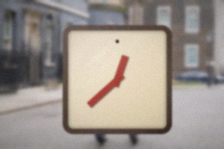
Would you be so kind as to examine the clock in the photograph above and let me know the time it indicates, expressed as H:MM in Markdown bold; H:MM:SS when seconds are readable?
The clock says **12:38**
